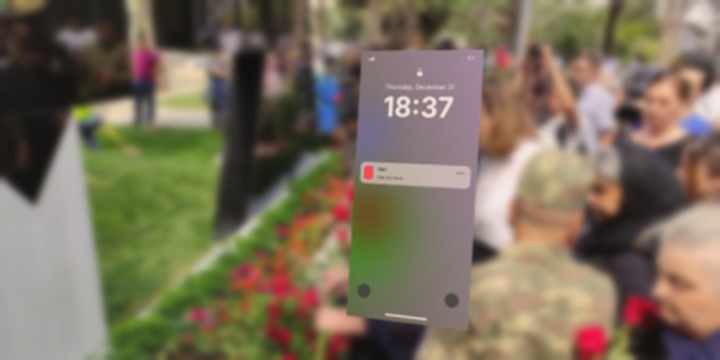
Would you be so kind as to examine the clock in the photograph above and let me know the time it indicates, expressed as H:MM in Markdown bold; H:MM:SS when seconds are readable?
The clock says **18:37**
